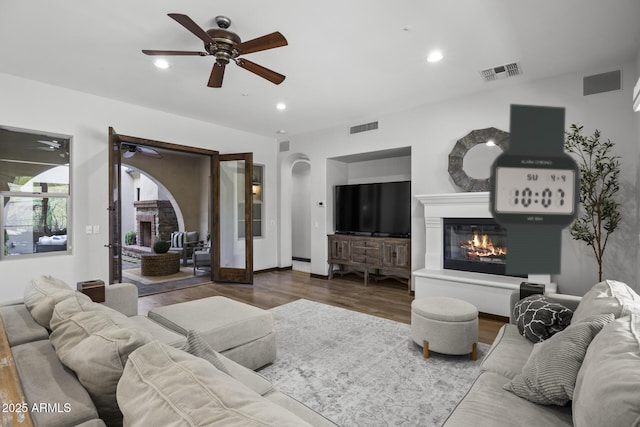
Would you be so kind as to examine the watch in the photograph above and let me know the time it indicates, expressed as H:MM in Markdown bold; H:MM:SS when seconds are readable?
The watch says **10:07**
